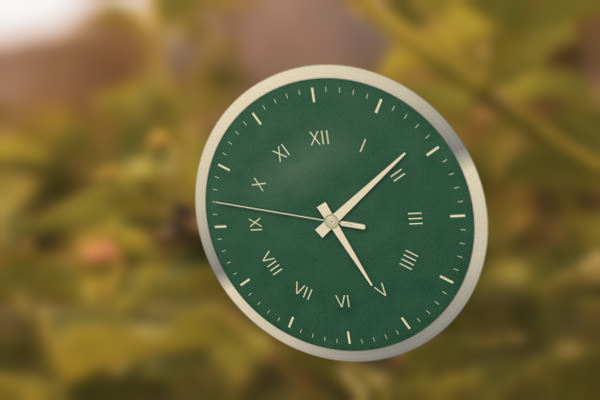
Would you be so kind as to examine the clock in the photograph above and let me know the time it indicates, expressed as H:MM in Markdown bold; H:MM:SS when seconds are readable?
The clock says **5:08:47**
